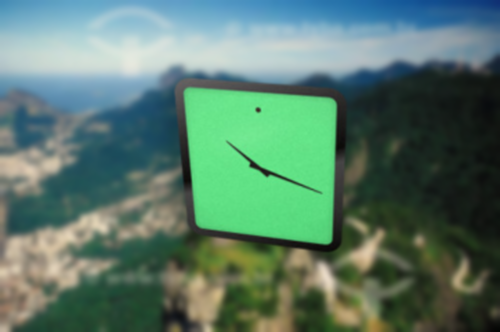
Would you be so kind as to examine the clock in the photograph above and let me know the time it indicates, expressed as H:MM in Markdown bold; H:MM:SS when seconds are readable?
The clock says **10:18**
